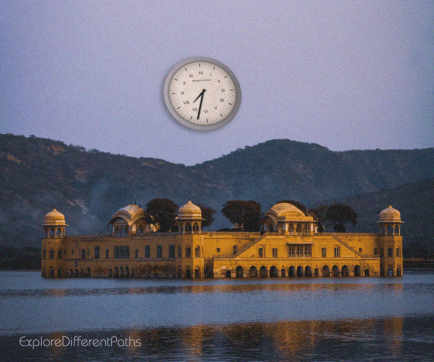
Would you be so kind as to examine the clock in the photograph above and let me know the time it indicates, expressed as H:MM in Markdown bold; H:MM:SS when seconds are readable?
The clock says **7:33**
